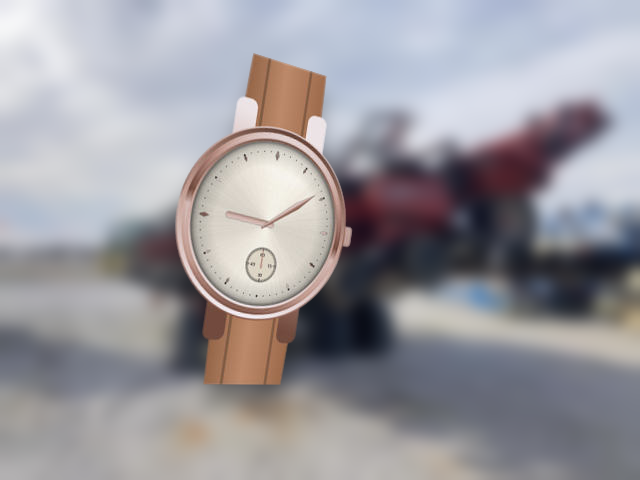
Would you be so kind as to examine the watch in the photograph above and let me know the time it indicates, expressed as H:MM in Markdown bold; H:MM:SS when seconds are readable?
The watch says **9:09**
